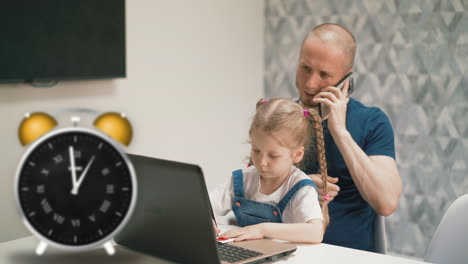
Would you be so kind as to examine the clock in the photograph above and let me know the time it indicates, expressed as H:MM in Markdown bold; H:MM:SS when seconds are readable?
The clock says **12:59**
